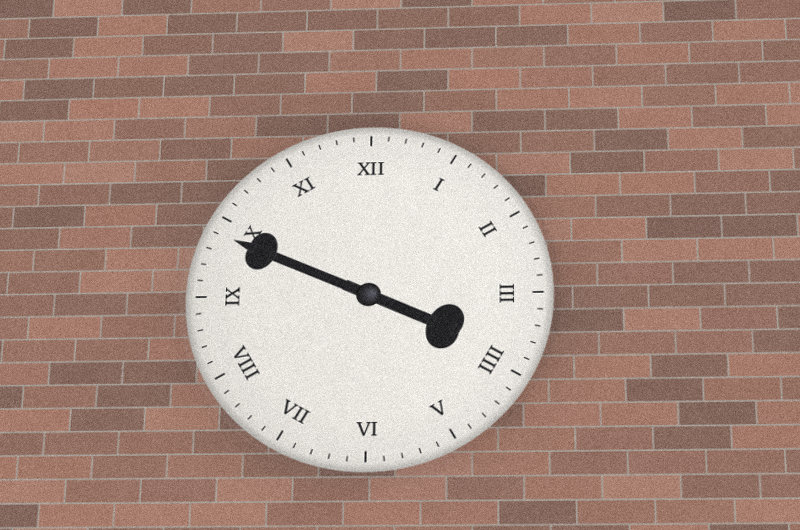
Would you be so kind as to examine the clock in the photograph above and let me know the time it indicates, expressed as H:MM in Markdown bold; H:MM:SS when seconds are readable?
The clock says **3:49**
